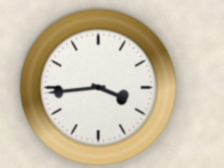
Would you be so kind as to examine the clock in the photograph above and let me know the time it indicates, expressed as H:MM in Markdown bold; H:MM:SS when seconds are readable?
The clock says **3:44**
